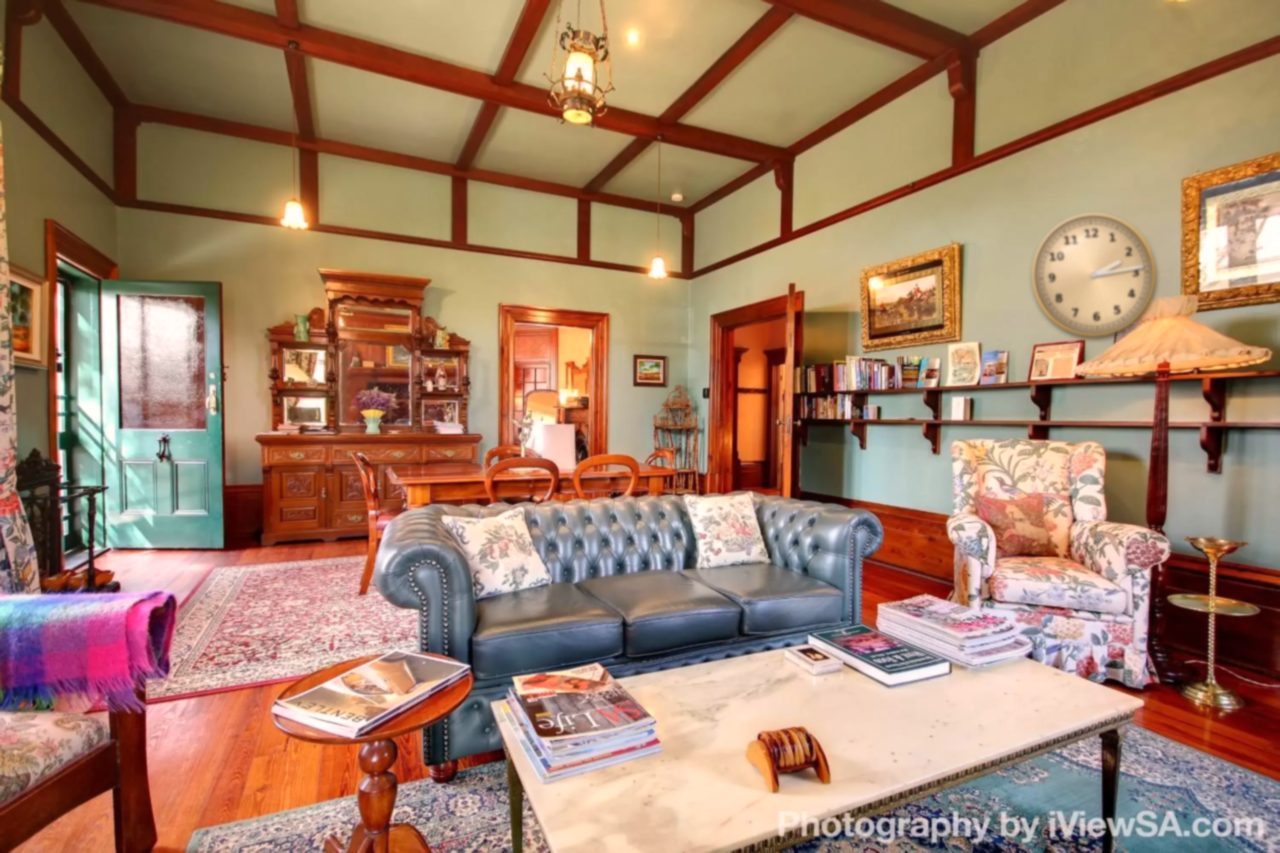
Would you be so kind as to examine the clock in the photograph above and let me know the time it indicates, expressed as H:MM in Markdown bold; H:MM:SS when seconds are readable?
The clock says **2:14**
